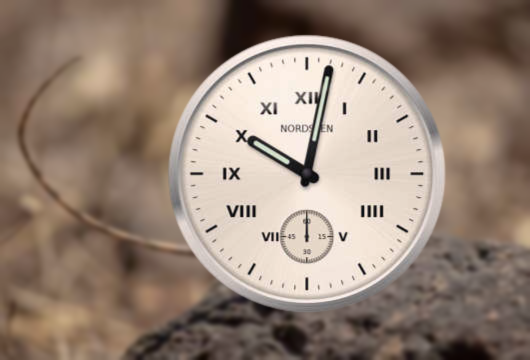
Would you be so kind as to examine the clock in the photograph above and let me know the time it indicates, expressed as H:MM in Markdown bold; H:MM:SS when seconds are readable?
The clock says **10:02**
